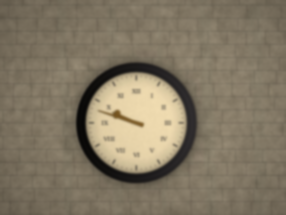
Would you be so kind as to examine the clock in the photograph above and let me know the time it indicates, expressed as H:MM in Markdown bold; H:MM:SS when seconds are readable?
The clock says **9:48**
